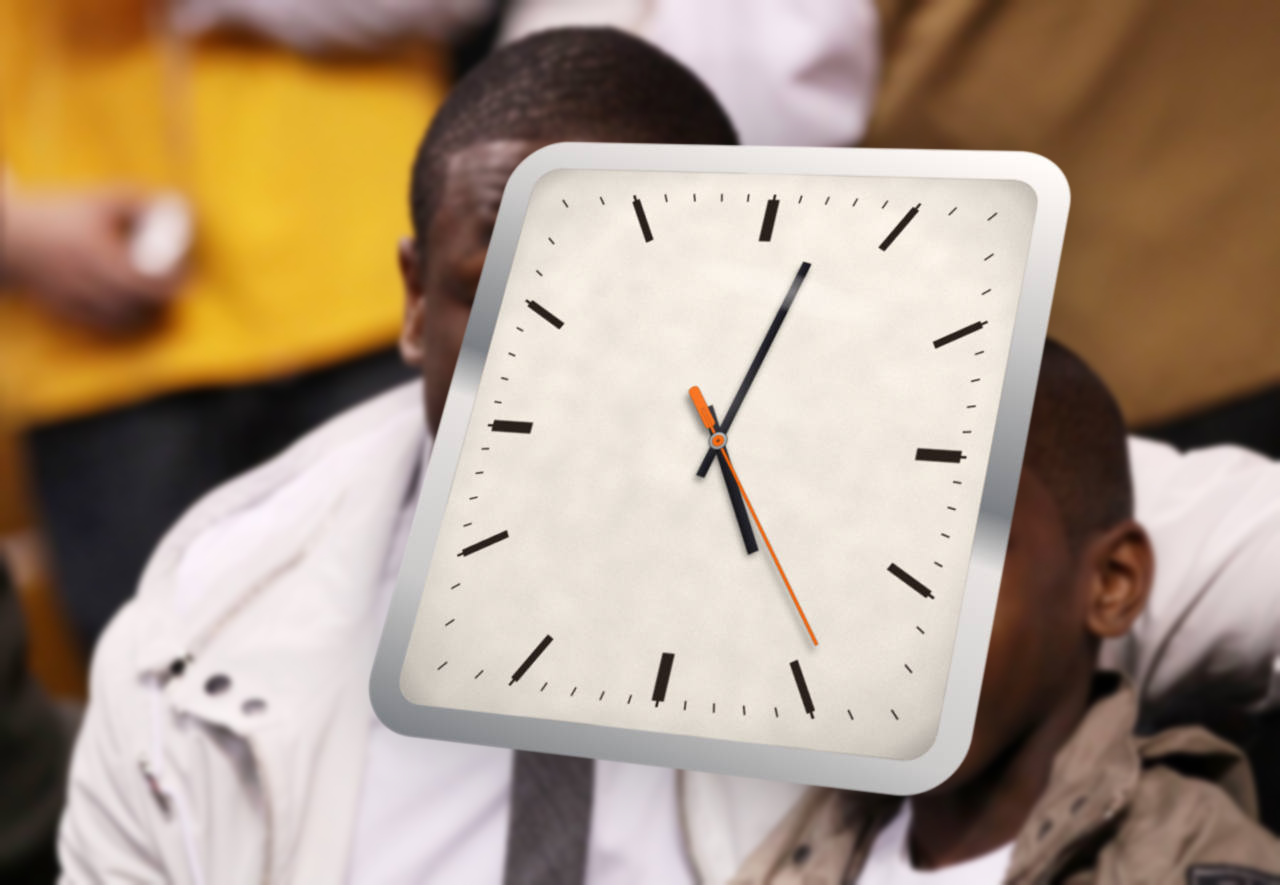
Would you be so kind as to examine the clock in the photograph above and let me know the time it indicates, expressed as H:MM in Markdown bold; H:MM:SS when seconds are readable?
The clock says **5:02:24**
